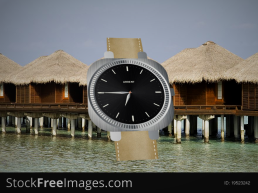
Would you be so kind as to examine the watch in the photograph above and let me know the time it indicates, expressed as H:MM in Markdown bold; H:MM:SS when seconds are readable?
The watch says **6:45**
